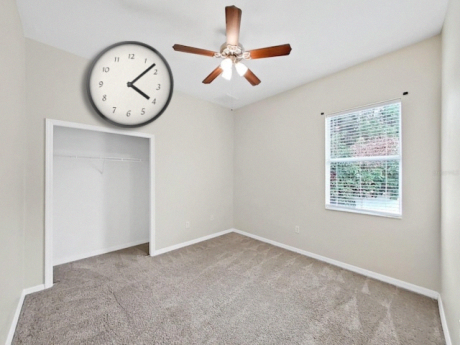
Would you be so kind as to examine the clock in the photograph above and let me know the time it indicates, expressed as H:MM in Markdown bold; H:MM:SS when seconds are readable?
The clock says **4:08**
